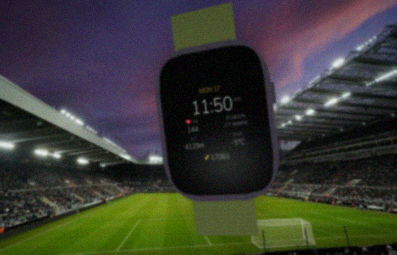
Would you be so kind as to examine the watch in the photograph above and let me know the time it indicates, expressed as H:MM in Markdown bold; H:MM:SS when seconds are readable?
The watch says **11:50**
